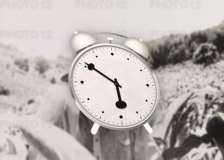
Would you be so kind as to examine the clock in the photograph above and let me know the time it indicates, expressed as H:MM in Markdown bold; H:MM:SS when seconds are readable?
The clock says **5:51**
